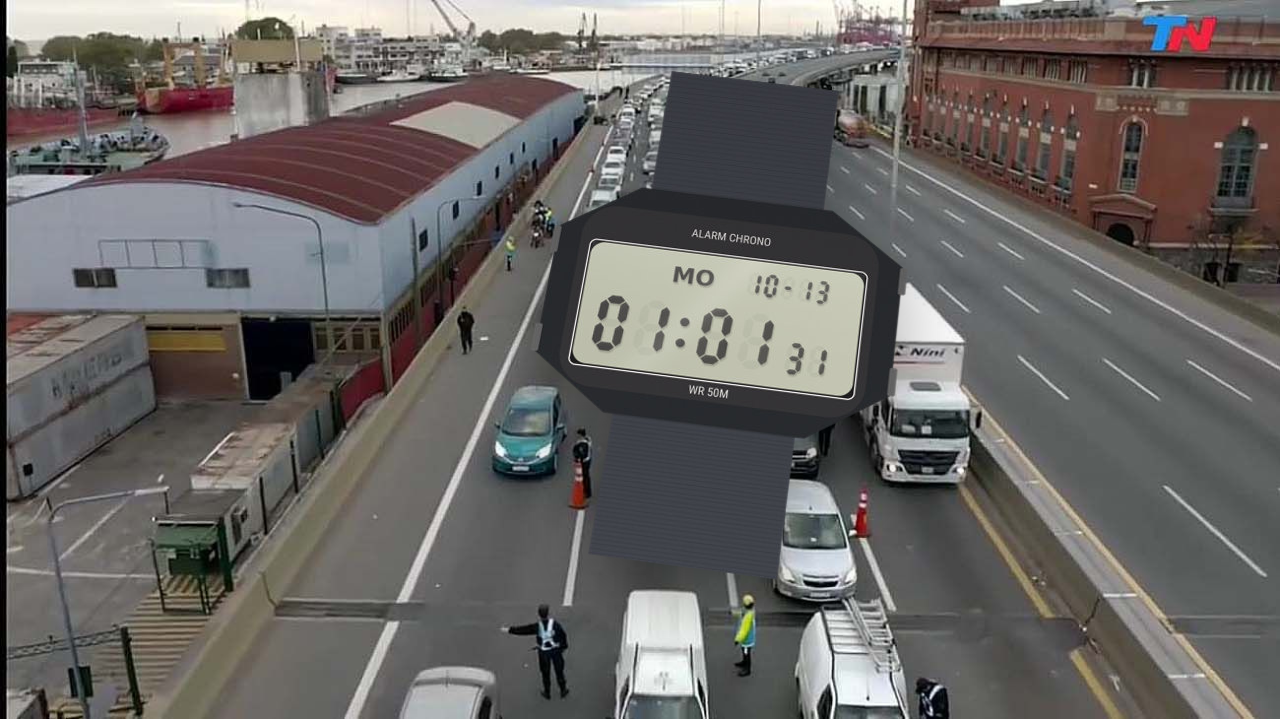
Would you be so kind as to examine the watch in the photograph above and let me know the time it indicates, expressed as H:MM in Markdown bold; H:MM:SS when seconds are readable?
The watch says **1:01:31**
